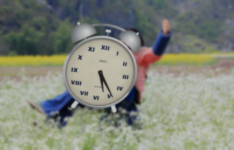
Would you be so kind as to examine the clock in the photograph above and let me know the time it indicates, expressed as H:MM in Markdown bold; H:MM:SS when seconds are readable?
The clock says **5:24**
